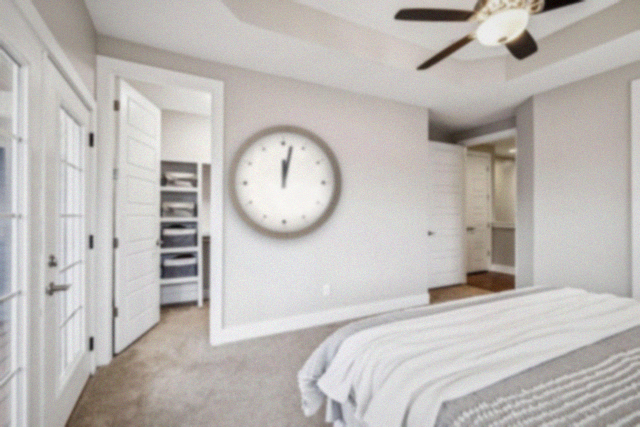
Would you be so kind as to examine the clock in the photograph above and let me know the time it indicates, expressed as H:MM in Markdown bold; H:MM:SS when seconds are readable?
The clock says **12:02**
